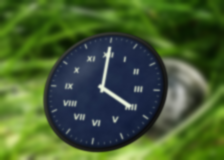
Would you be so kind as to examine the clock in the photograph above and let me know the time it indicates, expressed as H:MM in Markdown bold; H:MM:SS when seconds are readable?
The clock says **4:00**
